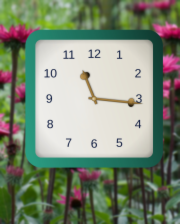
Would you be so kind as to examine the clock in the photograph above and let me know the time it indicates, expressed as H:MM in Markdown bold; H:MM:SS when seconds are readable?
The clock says **11:16**
